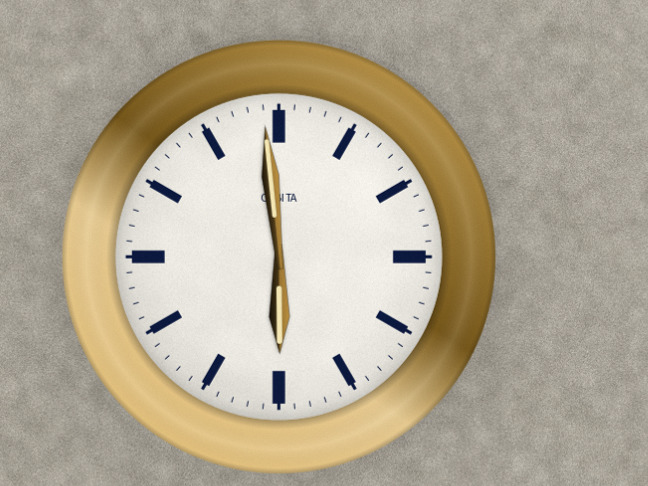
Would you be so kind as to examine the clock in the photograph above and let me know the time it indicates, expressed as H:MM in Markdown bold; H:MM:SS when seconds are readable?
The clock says **5:59**
